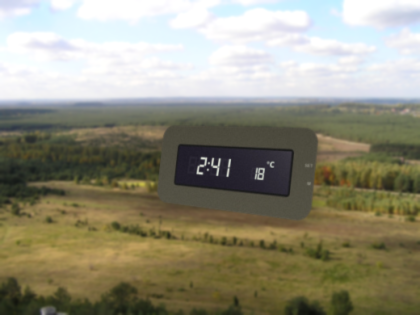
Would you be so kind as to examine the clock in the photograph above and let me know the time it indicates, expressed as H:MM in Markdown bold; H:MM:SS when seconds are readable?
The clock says **2:41**
